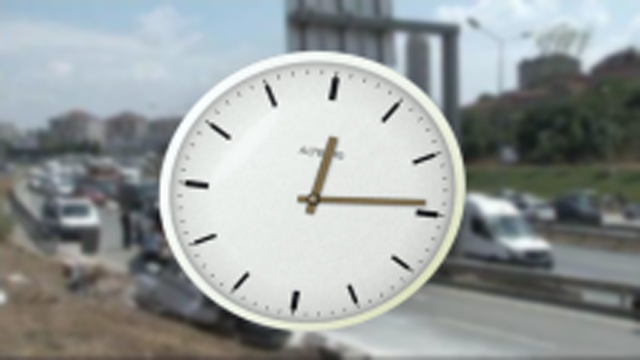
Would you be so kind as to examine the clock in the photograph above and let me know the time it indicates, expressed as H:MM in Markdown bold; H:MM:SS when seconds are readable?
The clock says **12:14**
